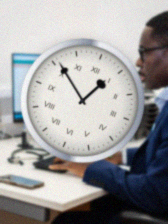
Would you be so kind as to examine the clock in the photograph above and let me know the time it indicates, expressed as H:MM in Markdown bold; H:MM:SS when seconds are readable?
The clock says **12:51**
